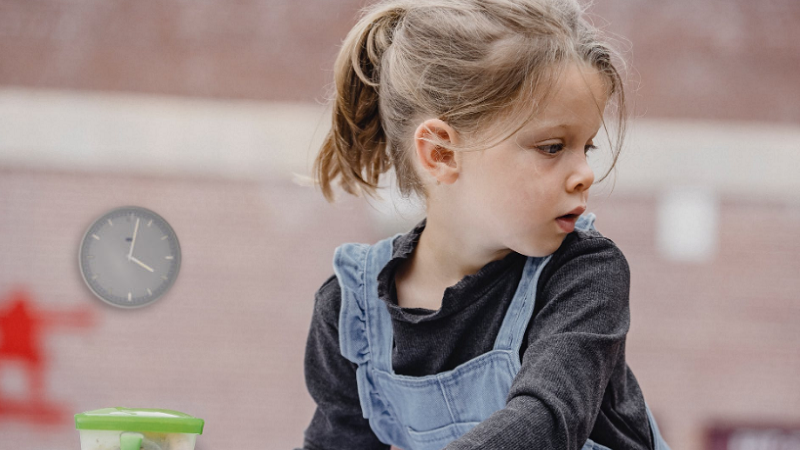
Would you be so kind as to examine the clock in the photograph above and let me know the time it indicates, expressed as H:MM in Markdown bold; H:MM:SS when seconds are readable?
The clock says **4:02**
